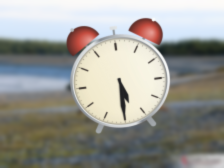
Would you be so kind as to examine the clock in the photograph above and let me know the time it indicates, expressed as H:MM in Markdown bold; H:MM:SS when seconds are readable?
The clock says **5:30**
